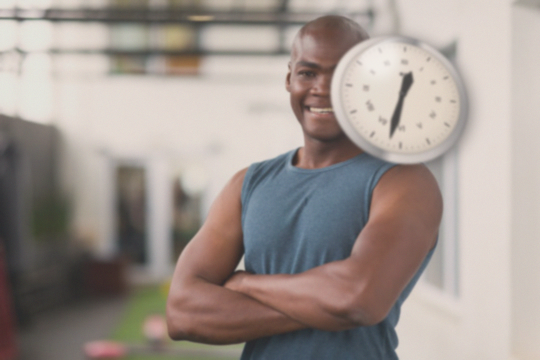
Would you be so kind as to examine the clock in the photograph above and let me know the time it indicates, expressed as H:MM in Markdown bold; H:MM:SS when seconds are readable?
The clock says **12:32**
